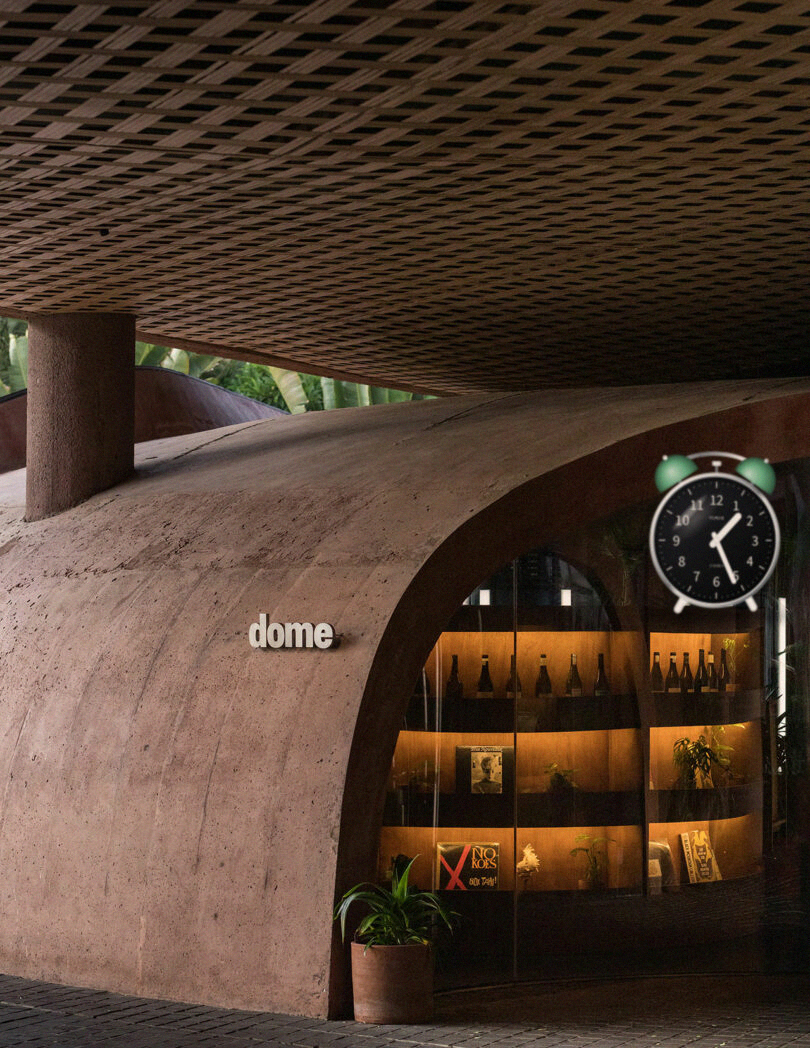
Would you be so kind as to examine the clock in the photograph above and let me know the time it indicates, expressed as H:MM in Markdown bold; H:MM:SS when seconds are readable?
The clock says **1:26**
